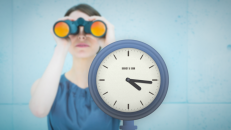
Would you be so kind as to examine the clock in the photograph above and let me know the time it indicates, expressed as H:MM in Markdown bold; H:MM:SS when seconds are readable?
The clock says **4:16**
